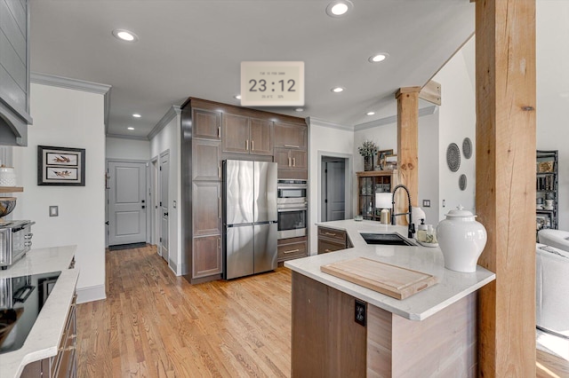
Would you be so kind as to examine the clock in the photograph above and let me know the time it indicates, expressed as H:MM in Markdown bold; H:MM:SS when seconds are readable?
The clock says **23:12**
